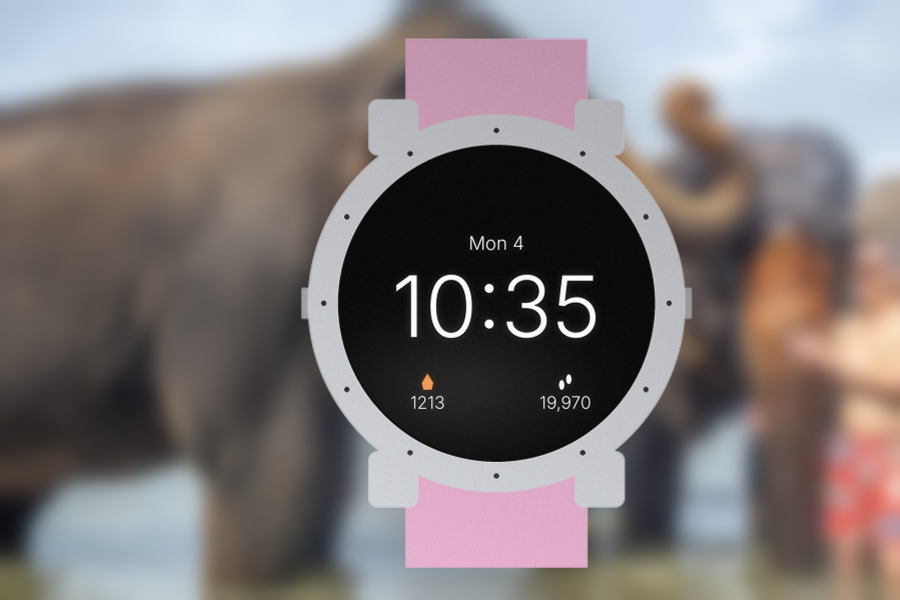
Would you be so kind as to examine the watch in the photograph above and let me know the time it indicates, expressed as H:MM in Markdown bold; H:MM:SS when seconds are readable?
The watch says **10:35**
